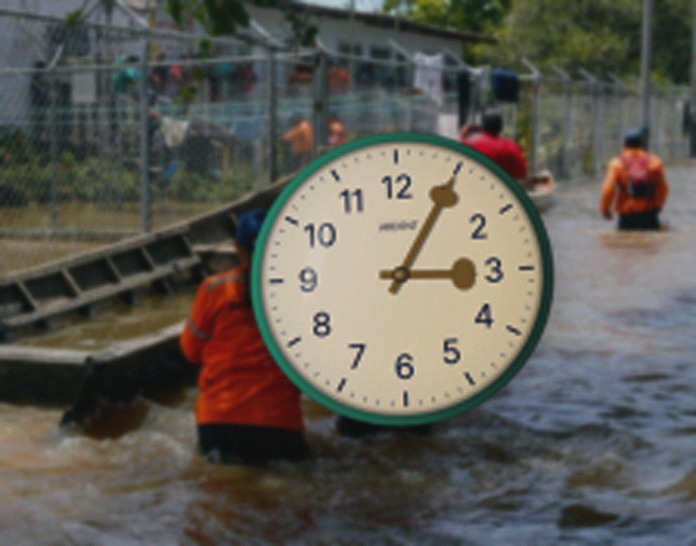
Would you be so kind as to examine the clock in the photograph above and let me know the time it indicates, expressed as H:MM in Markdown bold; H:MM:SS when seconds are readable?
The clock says **3:05**
